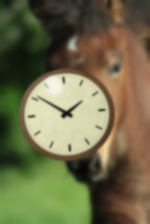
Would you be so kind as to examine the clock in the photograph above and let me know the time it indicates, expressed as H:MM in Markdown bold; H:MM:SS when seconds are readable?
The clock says **1:51**
